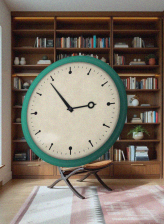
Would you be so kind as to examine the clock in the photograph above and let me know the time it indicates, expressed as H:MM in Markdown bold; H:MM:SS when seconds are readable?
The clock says **2:54**
